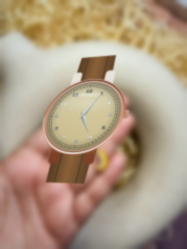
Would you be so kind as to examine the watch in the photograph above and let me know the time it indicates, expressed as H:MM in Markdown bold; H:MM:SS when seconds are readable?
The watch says **5:05**
